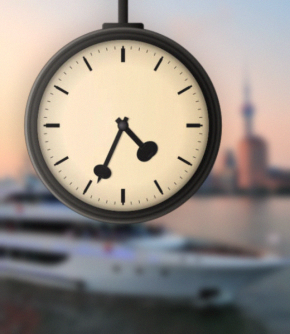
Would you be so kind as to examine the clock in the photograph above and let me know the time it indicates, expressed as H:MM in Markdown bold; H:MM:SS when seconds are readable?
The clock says **4:34**
